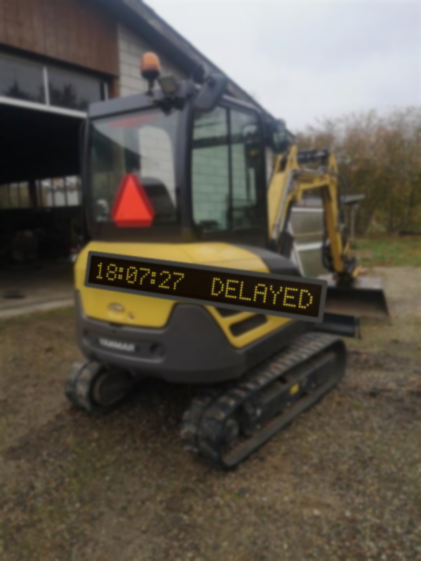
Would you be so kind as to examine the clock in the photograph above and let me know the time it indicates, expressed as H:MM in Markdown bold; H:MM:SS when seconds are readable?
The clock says **18:07:27**
